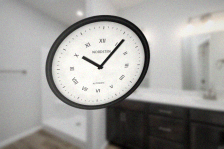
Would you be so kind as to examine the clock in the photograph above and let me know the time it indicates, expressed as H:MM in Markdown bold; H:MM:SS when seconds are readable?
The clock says **10:06**
